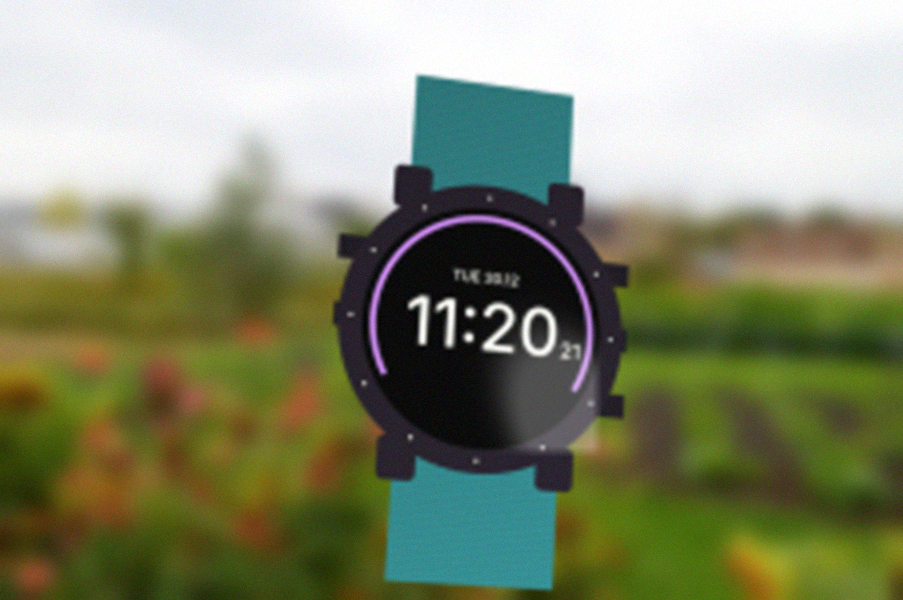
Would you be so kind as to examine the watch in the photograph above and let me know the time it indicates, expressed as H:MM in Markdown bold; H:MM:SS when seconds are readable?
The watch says **11:20**
